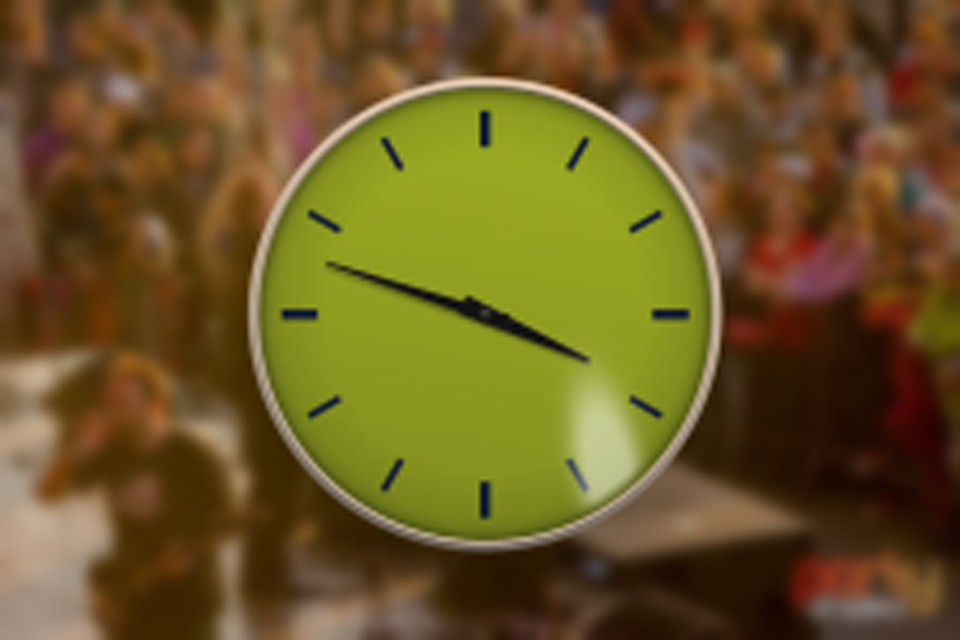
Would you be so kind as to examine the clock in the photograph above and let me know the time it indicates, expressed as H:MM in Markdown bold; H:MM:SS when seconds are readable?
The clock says **3:48**
